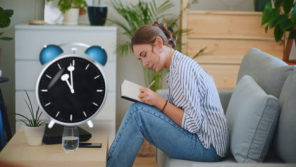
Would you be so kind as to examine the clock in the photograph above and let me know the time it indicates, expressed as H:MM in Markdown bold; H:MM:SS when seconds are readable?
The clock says **10:59**
